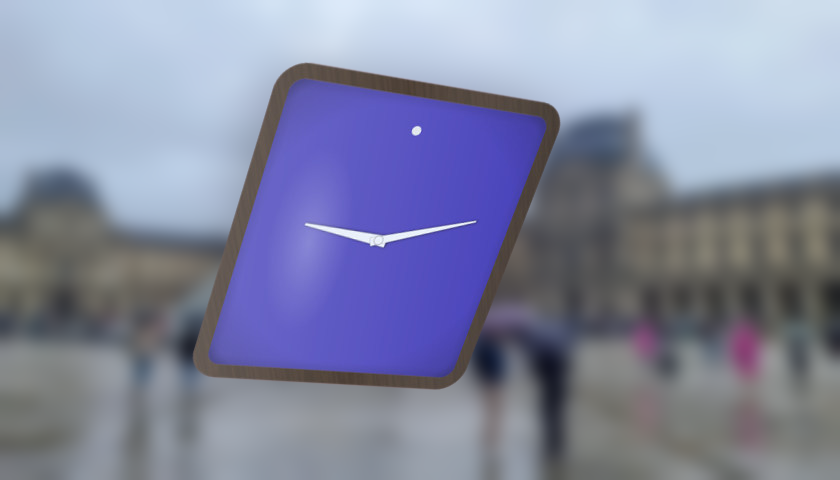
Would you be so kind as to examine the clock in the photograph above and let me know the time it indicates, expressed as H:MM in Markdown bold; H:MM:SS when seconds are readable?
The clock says **9:12**
